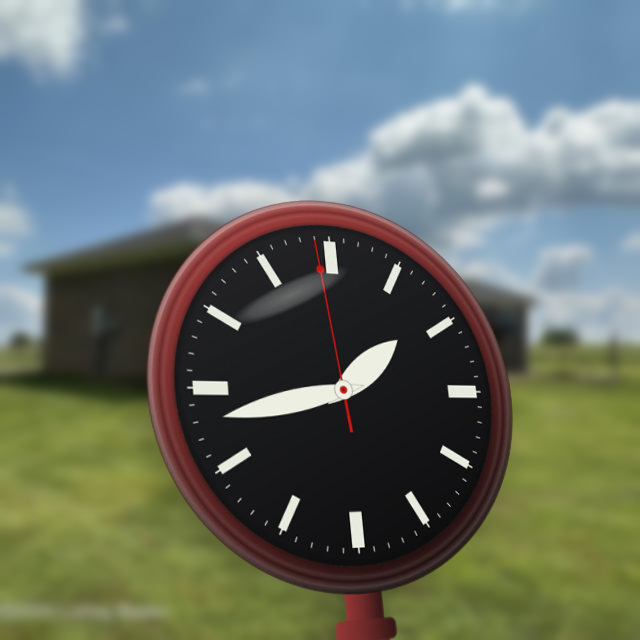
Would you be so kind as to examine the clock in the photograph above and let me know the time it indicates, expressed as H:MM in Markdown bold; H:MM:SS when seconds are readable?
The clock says **1:42:59**
